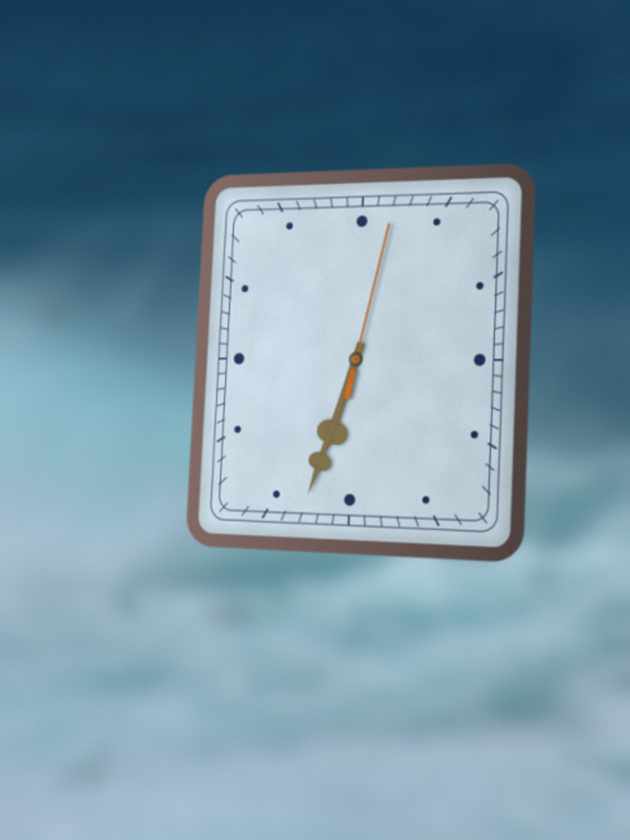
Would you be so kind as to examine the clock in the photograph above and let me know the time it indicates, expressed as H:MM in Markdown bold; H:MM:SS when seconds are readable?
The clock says **6:33:02**
